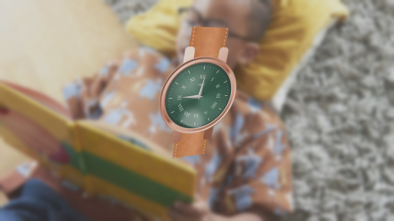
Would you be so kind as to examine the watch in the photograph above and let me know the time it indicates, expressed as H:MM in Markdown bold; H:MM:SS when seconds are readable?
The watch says **9:01**
